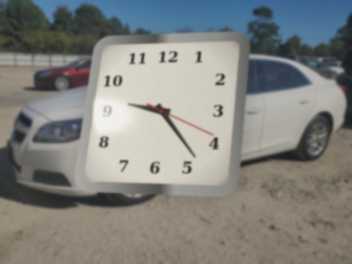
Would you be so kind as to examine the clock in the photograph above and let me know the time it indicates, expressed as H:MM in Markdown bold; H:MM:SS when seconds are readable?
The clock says **9:23:19**
